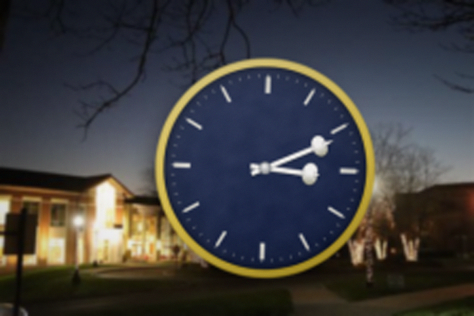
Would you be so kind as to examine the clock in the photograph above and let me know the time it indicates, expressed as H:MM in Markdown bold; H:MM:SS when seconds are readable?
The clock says **3:11**
